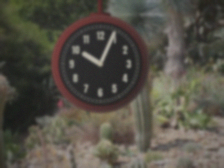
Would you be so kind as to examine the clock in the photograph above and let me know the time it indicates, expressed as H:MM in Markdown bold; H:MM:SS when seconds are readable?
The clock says **10:04**
